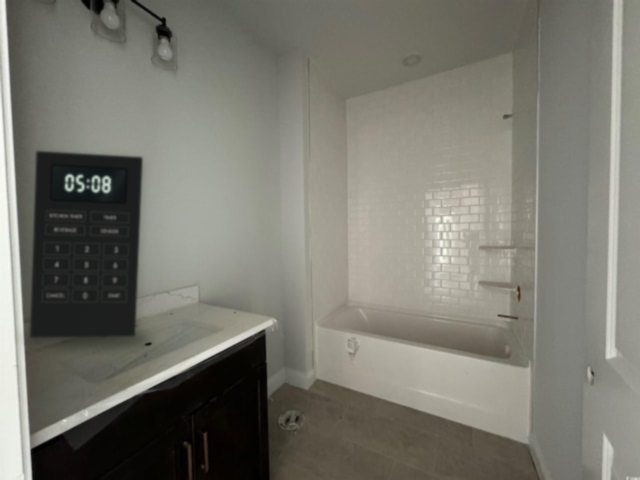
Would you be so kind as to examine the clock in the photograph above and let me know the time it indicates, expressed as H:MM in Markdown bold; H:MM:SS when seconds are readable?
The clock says **5:08**
